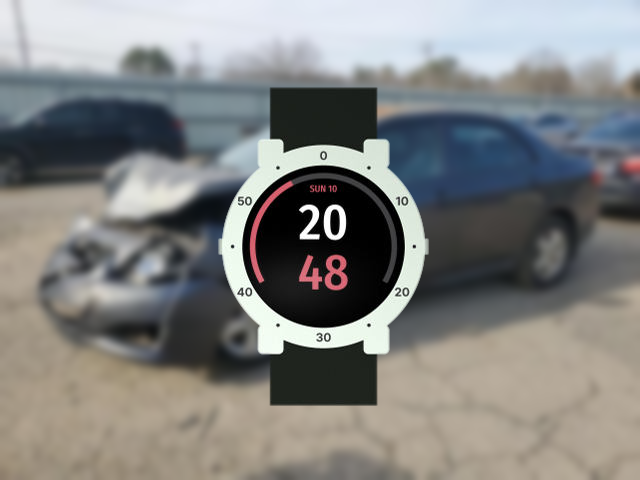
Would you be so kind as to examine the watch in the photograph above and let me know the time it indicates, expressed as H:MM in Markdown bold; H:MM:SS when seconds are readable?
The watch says **20:48**
